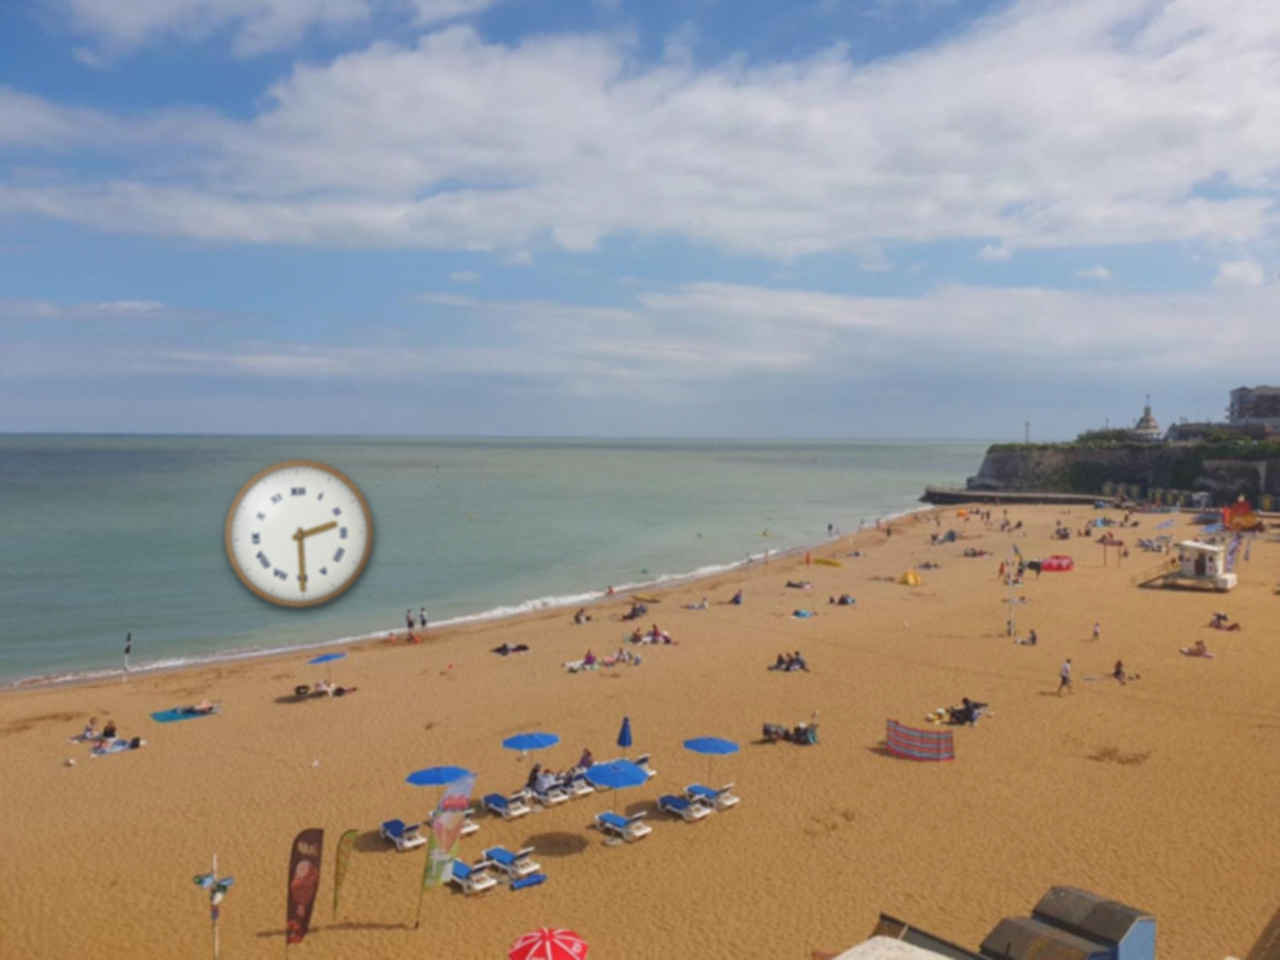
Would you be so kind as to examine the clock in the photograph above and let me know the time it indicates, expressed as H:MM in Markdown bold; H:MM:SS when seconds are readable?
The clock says **2:30**
